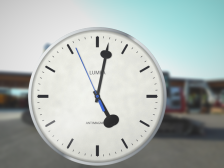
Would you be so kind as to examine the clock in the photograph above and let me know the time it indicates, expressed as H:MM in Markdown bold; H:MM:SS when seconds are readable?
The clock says **5:01:56**
